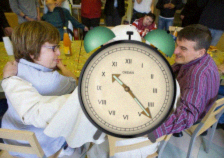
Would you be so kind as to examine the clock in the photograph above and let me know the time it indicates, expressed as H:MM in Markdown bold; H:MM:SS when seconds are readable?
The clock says **10:23**
